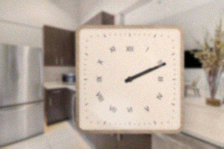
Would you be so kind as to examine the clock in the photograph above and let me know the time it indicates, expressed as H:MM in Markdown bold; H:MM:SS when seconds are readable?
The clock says **2:11**
